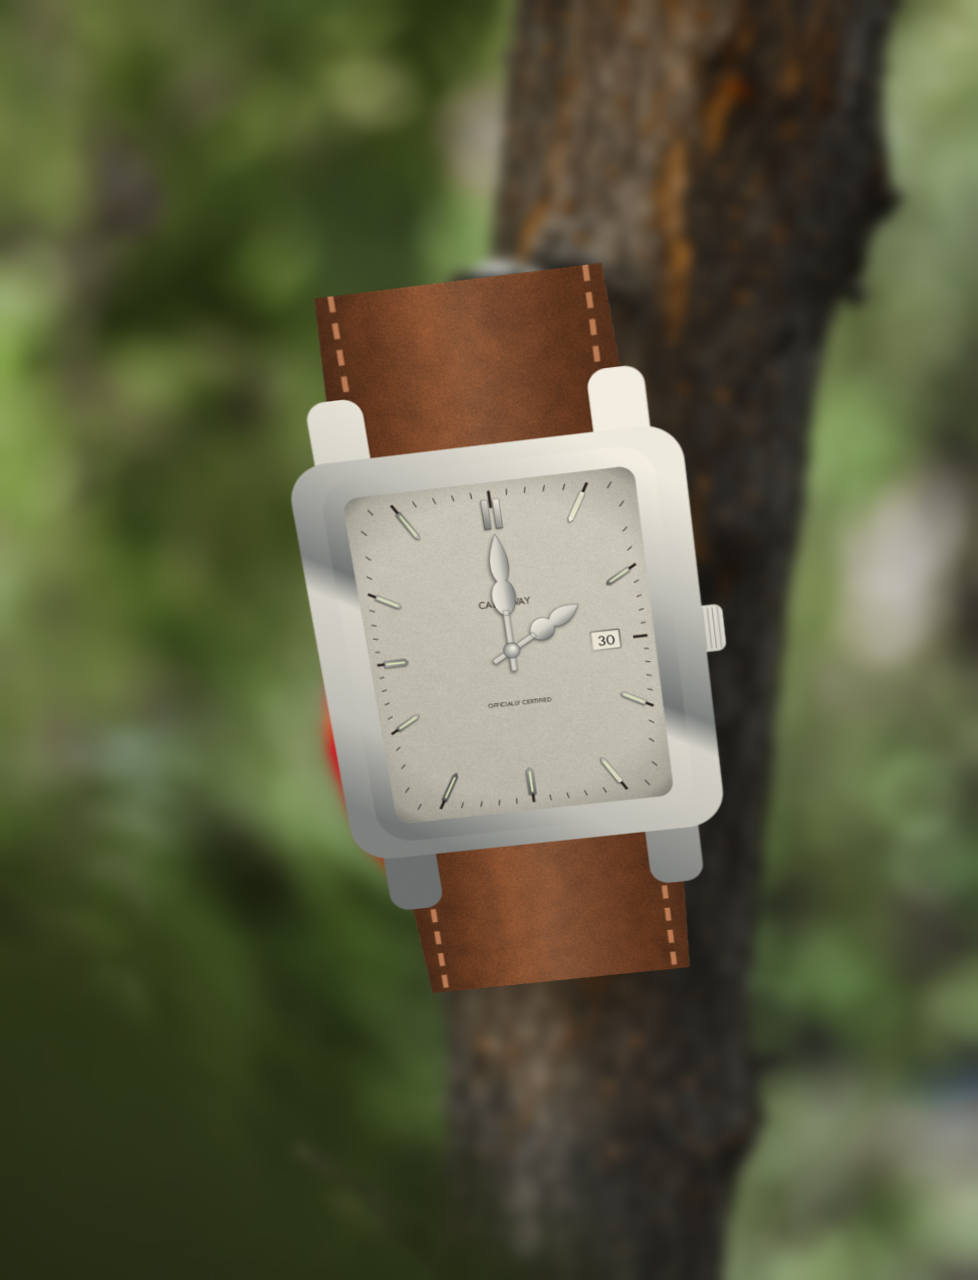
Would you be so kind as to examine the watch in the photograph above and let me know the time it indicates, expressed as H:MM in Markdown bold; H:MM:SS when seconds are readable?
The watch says **2:00**
